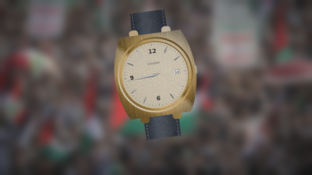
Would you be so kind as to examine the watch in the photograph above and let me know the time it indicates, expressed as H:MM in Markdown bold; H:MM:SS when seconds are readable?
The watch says **8:44**
